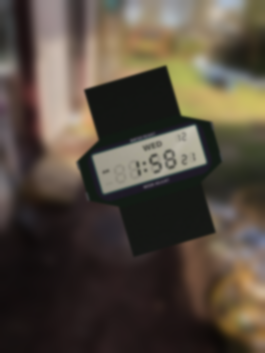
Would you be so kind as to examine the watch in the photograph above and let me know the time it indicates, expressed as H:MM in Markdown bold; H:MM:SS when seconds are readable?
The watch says **1:58**
